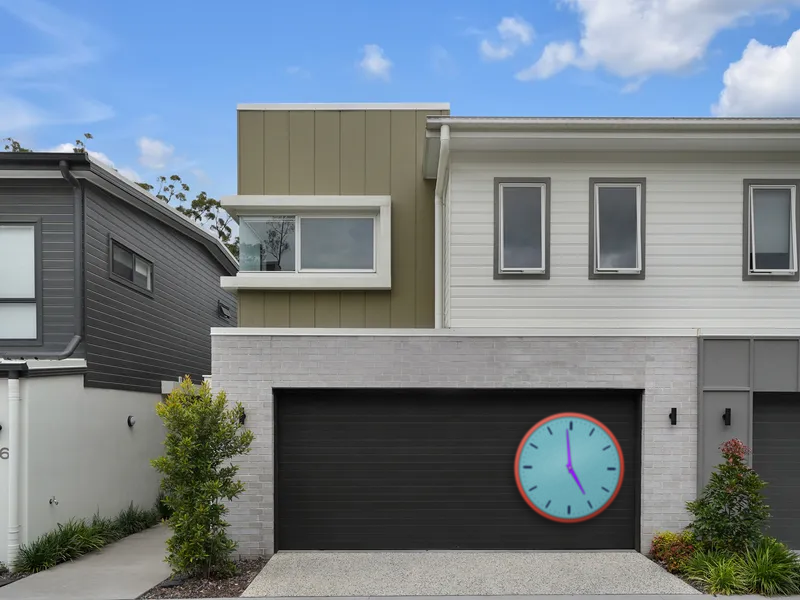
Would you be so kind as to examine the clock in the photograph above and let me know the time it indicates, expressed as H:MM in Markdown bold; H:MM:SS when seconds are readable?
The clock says **4:59**
